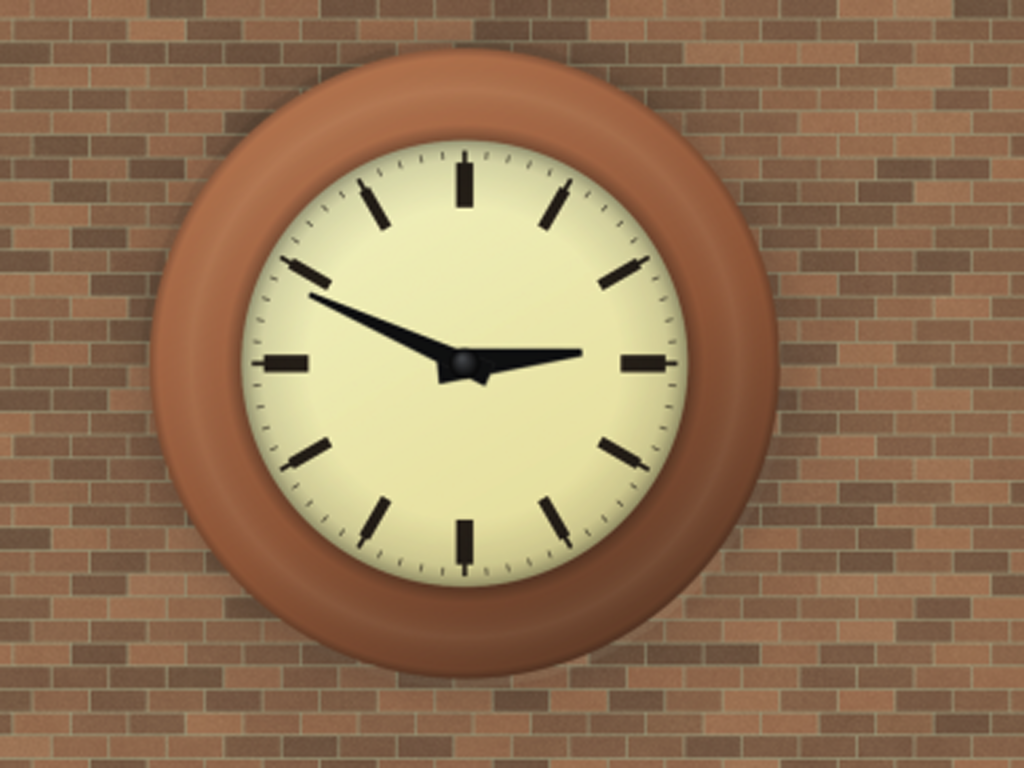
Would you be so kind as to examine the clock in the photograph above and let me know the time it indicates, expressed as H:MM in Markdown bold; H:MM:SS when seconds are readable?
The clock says **2:49**
